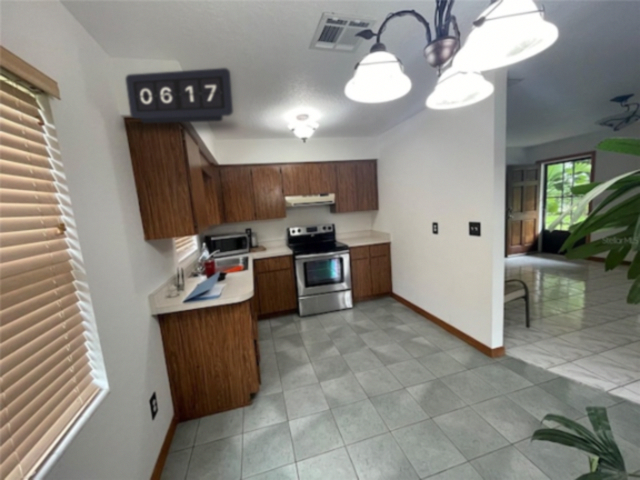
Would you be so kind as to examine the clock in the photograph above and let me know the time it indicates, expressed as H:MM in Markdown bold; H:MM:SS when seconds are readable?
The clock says **6:17**
